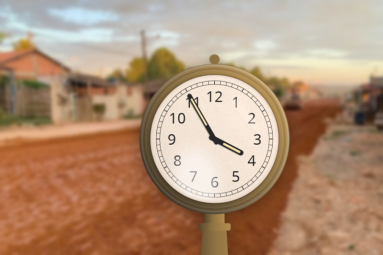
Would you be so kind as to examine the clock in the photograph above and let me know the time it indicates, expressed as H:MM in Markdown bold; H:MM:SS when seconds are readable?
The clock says **3:55**
